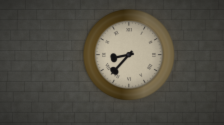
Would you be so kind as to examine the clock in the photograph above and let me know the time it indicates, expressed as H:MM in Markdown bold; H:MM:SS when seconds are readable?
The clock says **8:37**
